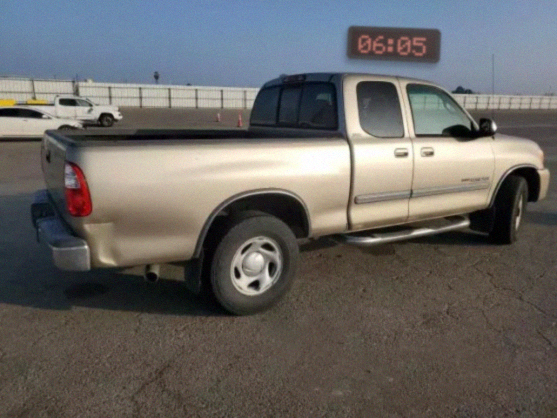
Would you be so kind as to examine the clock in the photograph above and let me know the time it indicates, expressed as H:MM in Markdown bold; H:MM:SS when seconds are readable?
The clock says **6:05**
